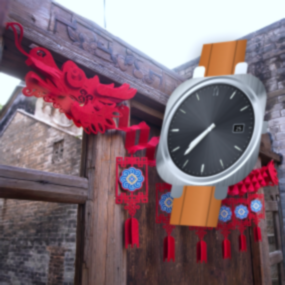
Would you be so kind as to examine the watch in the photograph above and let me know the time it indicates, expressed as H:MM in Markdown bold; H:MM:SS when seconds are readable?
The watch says **7:37**
